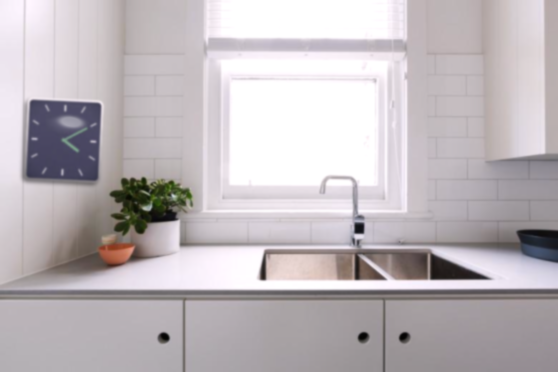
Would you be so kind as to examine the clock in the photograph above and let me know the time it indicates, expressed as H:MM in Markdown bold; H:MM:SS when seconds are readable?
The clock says **4:10**
